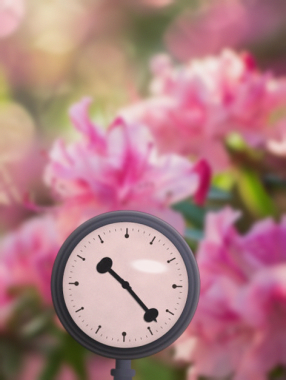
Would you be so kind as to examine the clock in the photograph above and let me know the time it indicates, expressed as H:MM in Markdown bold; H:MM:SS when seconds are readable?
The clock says **10:23**
